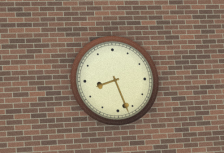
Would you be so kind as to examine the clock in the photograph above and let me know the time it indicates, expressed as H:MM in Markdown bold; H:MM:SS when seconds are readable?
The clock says **8:27**
